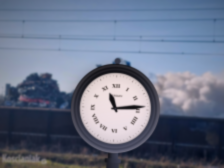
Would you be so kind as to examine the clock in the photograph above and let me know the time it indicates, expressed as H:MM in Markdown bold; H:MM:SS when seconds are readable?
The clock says **11:14**
